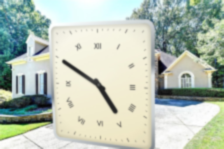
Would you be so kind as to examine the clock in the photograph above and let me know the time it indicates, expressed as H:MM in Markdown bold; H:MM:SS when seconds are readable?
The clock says **4:50**
